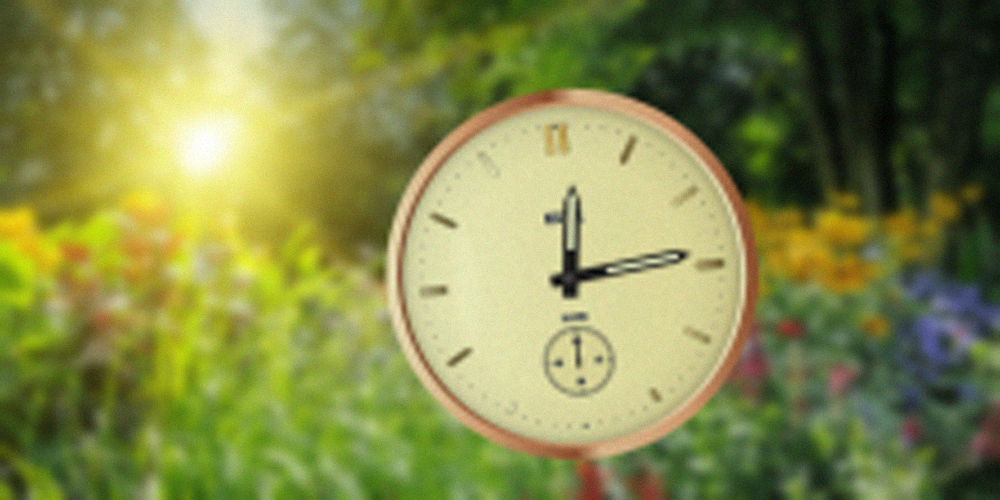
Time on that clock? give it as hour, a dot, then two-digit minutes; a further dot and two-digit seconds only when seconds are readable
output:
12.14
